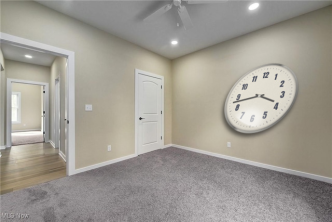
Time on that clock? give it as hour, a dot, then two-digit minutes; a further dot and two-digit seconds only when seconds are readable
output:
3.43
